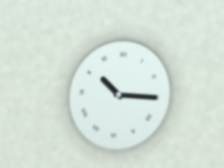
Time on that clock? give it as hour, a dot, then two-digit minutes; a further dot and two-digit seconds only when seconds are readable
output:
10.15
